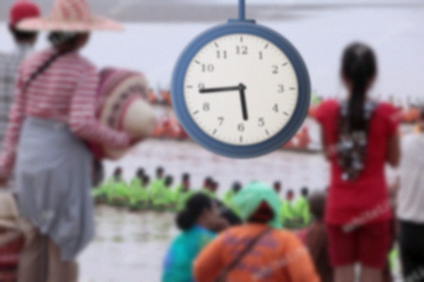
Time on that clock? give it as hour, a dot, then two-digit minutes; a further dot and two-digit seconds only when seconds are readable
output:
5.44
